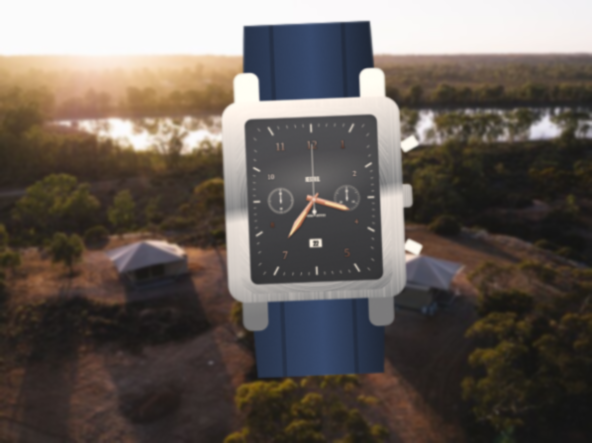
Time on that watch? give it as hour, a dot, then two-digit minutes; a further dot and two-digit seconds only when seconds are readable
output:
3.36
